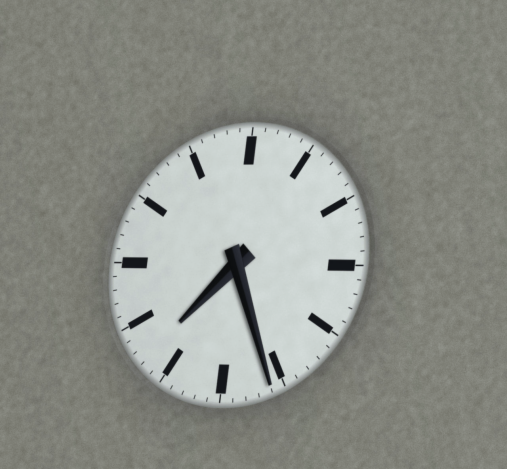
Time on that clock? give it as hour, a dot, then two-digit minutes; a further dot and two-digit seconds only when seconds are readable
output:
7.26
